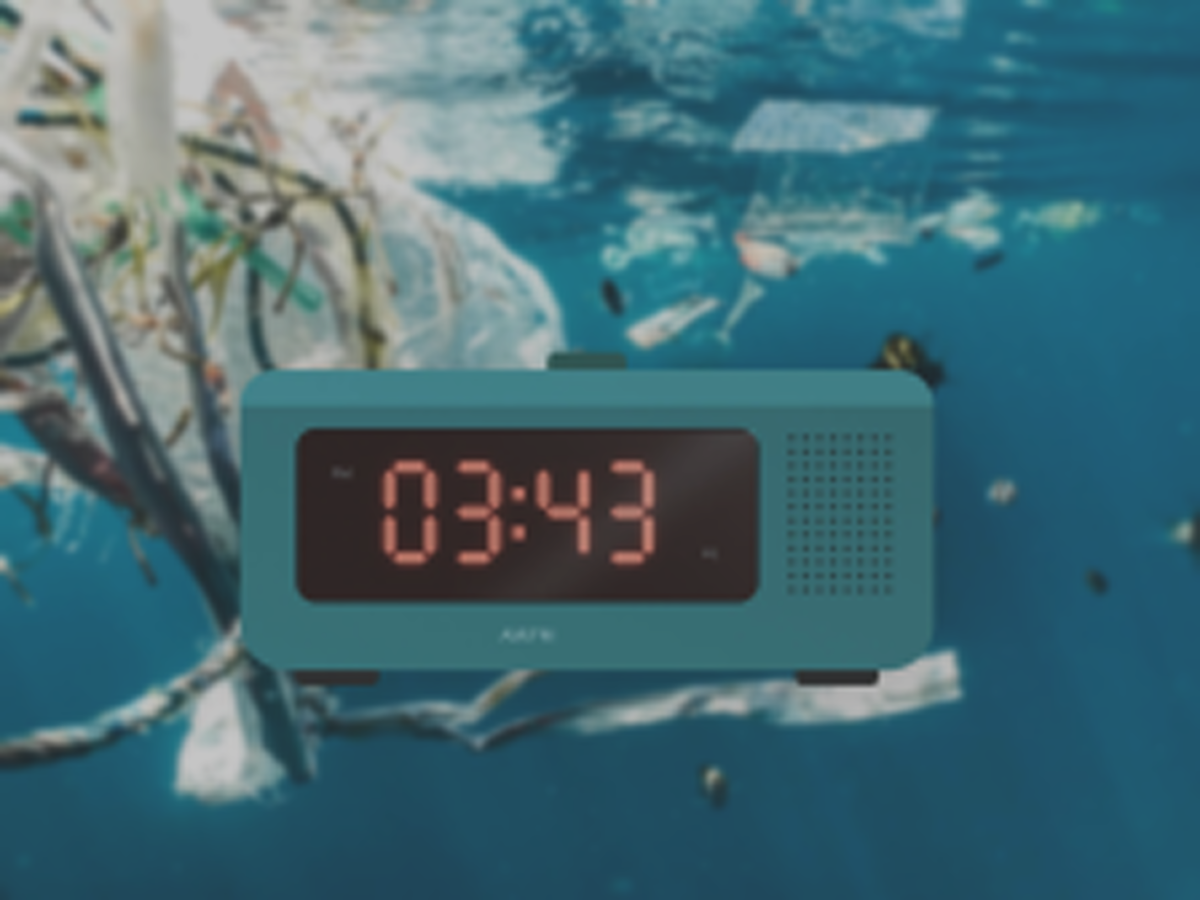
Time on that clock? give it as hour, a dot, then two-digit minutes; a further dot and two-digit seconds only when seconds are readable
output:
3.43
